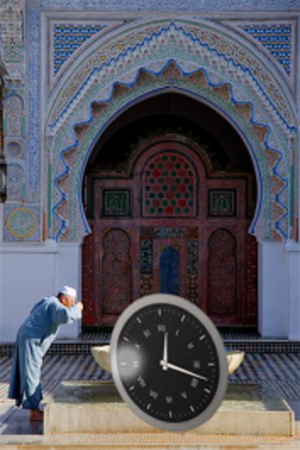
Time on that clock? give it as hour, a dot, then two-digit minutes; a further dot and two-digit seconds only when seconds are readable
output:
12.18
